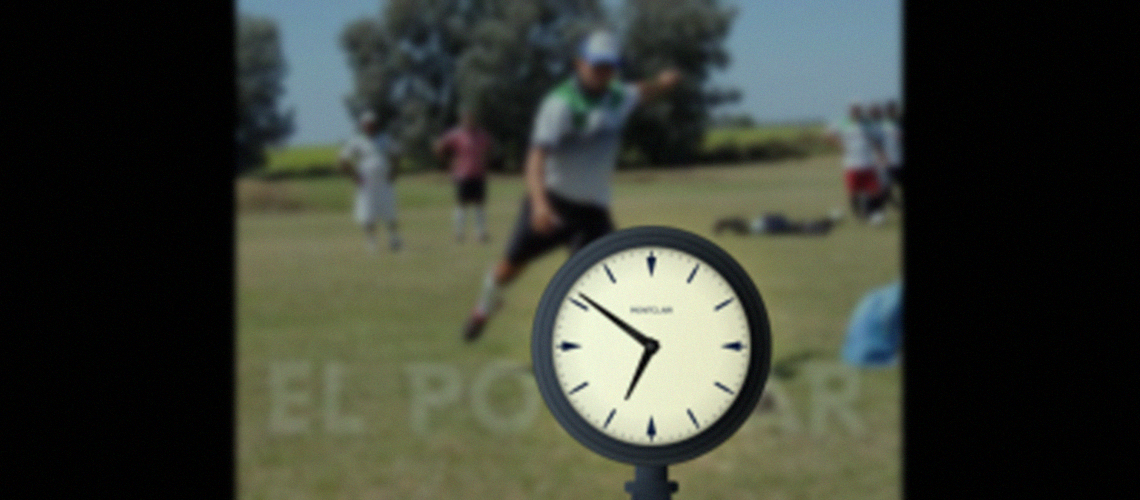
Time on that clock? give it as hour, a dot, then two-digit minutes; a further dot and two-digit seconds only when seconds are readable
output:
6.51
